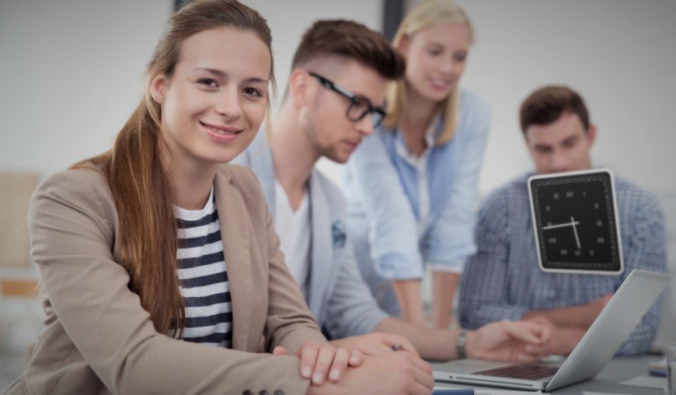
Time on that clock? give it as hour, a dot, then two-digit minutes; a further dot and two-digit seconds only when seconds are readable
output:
5.44
